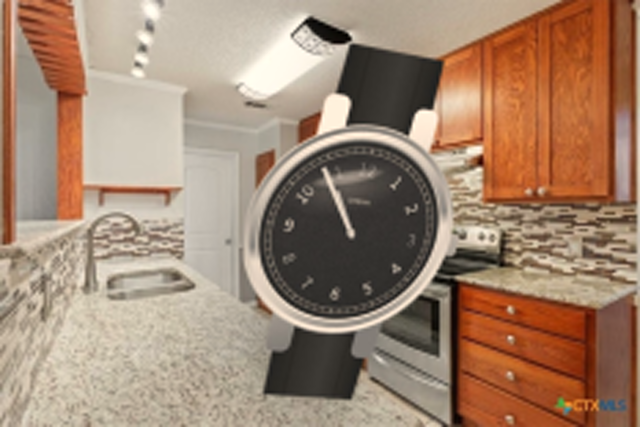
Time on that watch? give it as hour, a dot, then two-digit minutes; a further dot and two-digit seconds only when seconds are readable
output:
10.54
